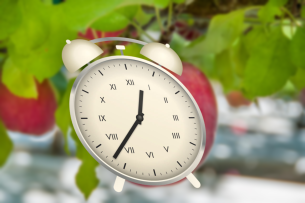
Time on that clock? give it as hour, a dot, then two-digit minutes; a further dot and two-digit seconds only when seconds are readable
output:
12.37
